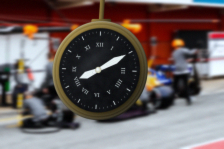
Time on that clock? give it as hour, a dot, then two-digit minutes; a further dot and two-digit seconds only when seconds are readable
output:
8.10
